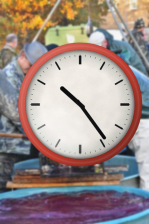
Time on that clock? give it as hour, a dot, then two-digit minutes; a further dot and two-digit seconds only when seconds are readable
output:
10.24
